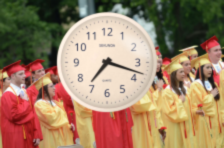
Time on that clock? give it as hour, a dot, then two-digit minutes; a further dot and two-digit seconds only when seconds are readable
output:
7.18
